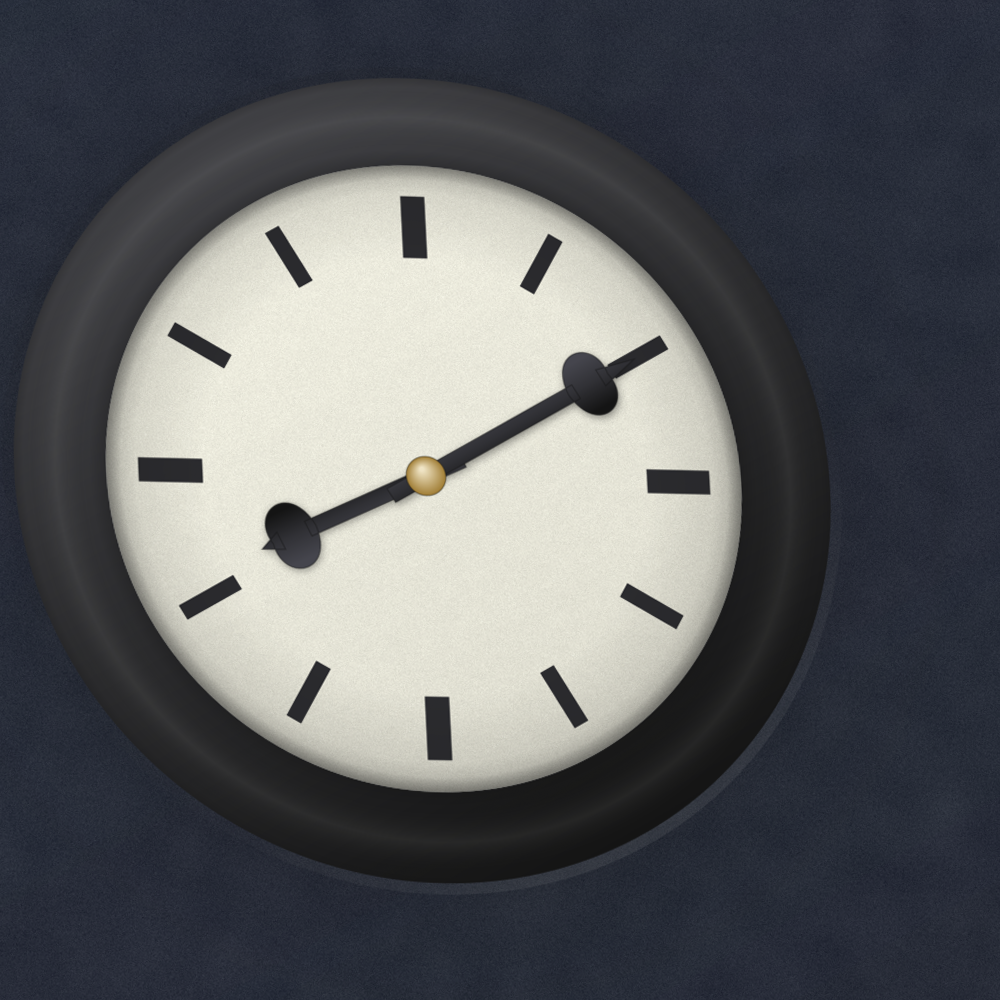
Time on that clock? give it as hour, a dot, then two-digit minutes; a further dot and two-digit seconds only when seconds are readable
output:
8.10
